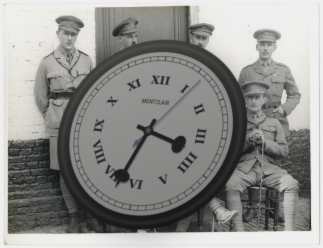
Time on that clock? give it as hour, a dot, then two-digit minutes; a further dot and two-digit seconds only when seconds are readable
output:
3.33.06
